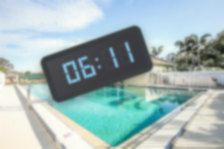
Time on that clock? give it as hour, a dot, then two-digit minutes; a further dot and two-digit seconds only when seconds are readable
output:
6.11
